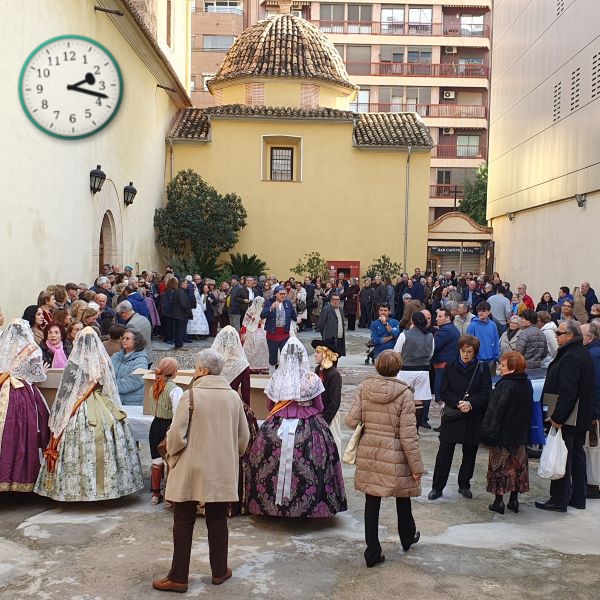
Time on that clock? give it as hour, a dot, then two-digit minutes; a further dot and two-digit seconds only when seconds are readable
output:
2.18
